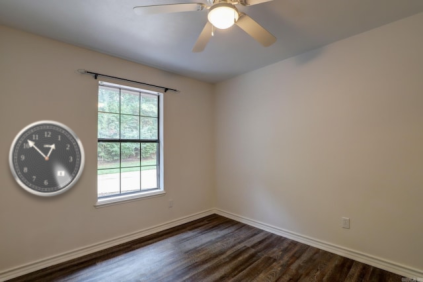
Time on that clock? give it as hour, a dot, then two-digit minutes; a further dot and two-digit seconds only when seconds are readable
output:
12.52
